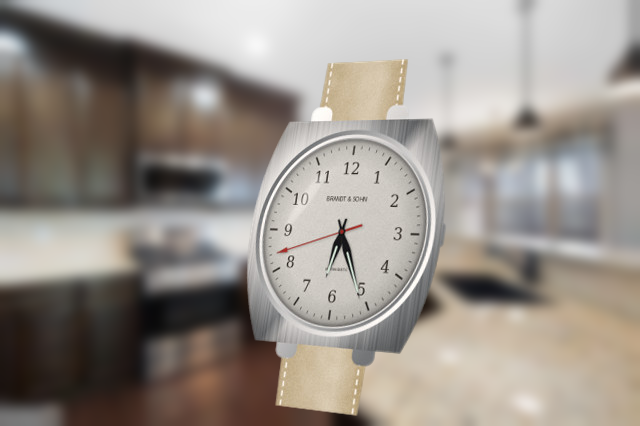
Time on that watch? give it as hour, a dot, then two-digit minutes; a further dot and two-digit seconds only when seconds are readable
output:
6.25.42
